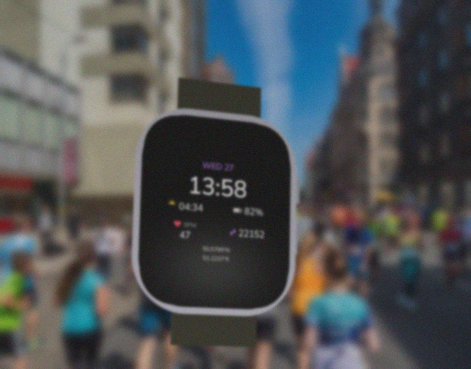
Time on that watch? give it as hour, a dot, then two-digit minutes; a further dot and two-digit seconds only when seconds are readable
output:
13.58
